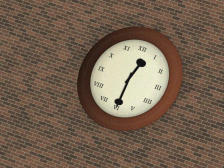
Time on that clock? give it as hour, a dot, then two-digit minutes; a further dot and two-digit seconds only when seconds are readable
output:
12.30
